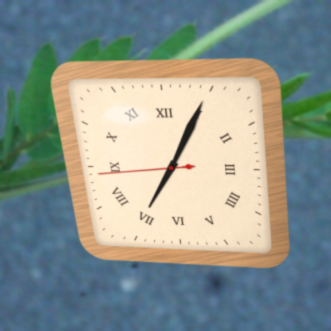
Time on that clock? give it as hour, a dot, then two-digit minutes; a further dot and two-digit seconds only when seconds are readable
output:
7.04.44
